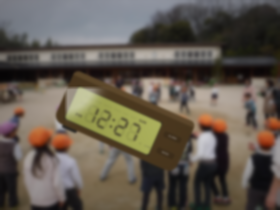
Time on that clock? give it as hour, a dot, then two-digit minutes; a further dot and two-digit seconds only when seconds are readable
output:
12.27
